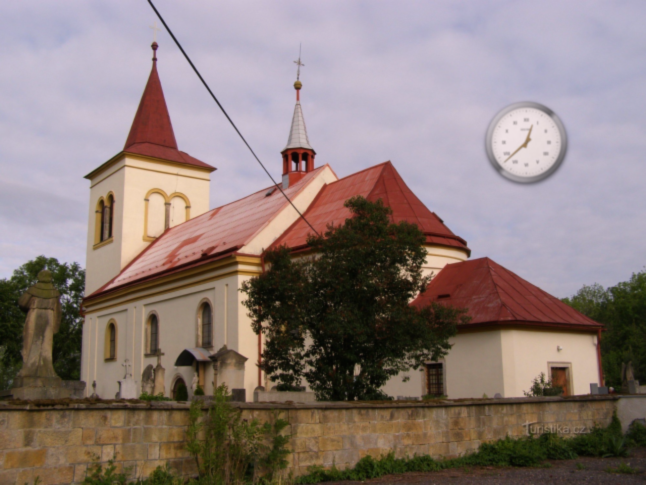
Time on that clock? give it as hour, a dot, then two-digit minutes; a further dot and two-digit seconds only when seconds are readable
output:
12.38
